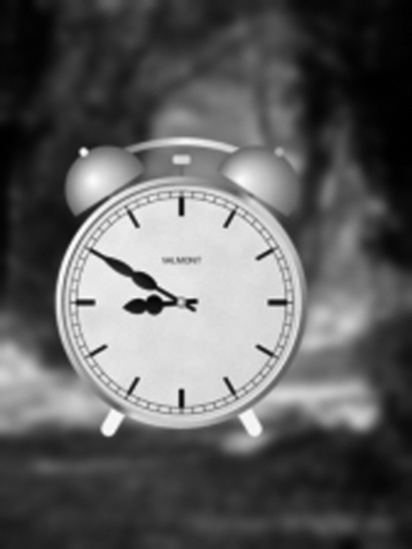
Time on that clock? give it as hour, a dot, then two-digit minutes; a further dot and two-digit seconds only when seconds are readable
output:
8.50
